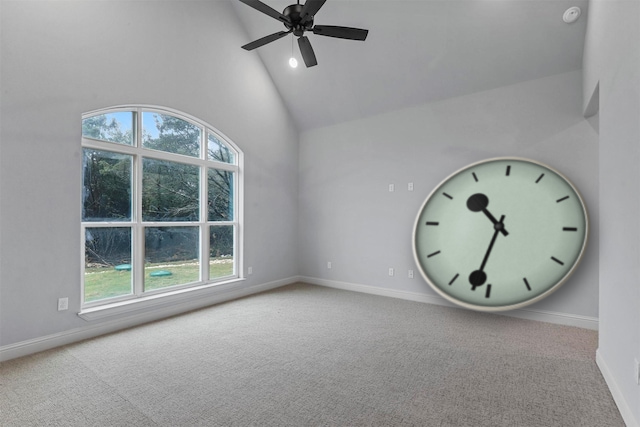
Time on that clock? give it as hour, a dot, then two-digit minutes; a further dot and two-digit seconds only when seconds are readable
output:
10.32
